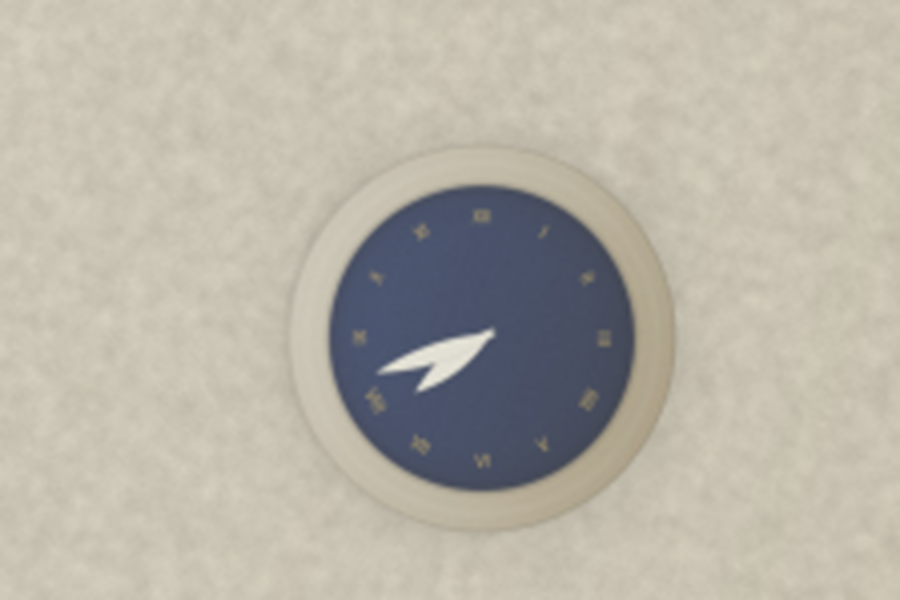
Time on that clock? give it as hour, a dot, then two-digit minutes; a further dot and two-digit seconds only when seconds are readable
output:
7.42
